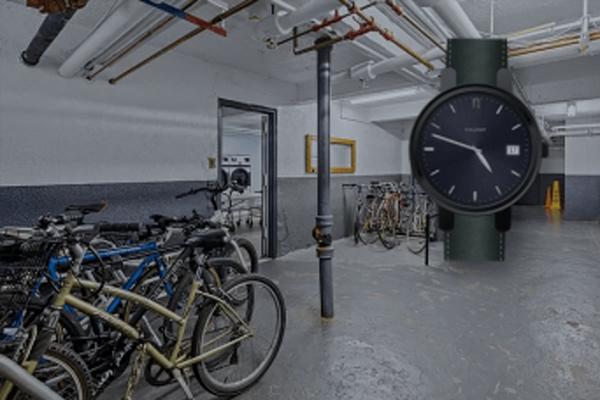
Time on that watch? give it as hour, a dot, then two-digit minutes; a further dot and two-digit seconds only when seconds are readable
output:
4.48
